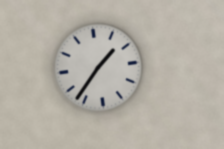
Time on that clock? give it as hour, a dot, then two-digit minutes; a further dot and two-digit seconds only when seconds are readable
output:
1.37
